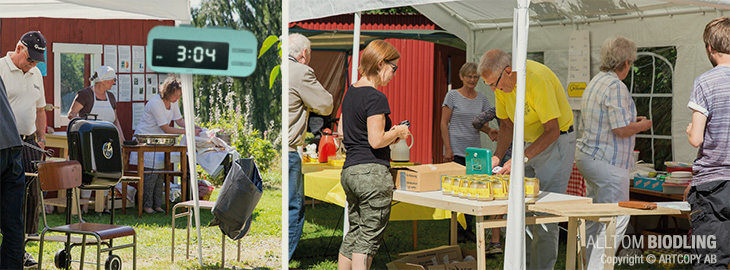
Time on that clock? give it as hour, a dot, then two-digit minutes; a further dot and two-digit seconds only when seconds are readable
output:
3.04
